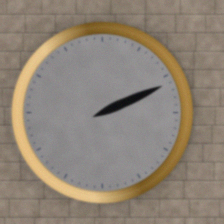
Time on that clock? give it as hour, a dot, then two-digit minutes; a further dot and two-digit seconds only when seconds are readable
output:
2.11
